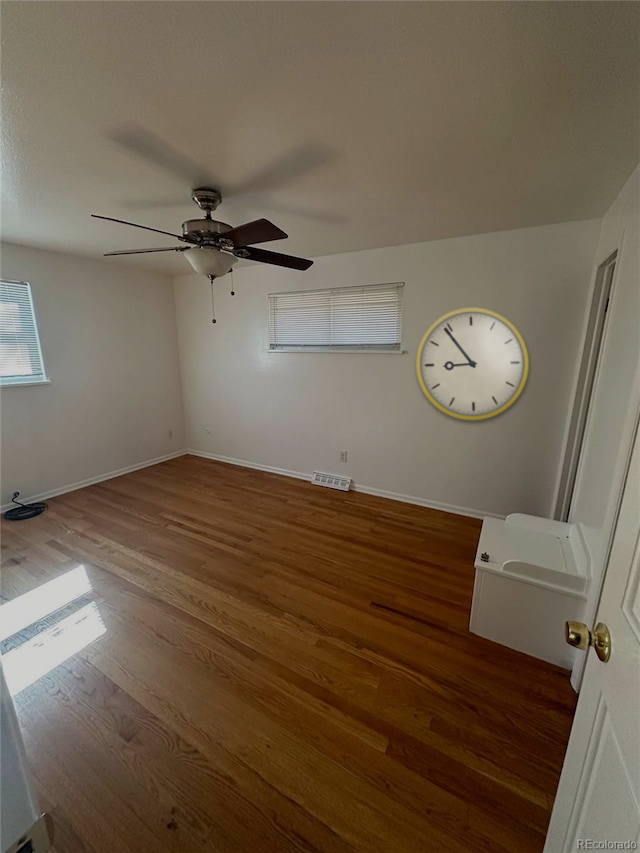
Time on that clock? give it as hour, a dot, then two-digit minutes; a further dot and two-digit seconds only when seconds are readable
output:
8.54
